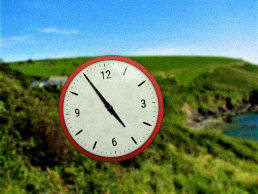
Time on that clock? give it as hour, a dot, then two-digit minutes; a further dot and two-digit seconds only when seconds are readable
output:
4.55
